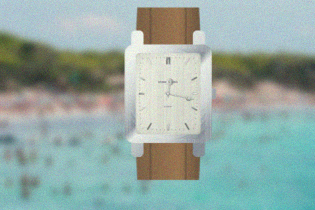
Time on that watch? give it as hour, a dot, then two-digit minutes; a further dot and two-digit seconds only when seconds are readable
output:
12.17
